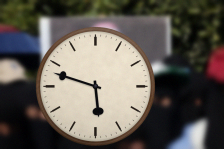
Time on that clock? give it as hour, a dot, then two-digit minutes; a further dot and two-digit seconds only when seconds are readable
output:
5.48
